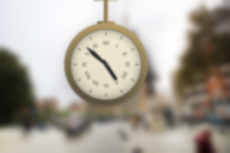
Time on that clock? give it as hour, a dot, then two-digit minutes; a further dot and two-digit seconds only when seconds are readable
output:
4.52
